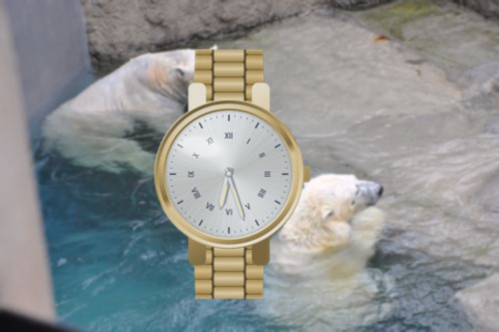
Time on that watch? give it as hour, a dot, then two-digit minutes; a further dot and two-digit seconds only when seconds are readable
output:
6.27
